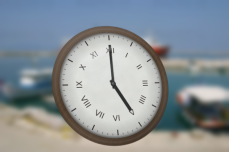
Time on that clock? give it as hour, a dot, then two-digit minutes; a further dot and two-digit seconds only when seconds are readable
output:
5.00
